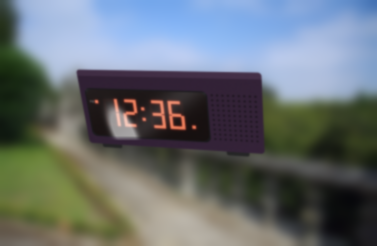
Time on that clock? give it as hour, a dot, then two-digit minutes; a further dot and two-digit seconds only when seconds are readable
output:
12.36
